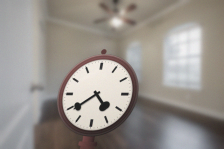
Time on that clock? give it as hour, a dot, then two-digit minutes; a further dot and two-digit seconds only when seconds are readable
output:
4.39
